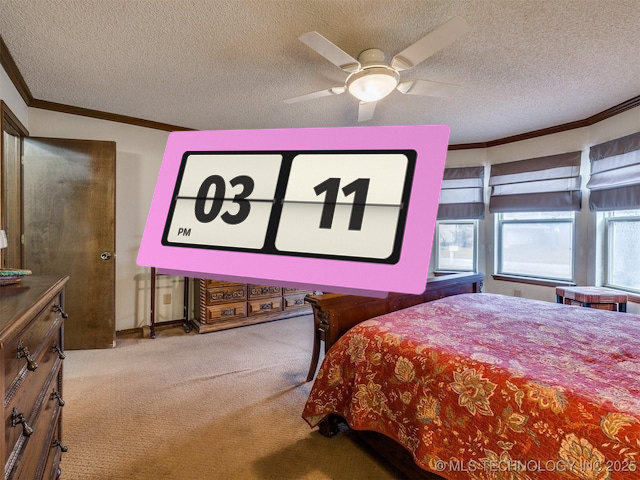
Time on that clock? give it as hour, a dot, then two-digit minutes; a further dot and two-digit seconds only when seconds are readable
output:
3.11
